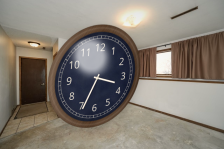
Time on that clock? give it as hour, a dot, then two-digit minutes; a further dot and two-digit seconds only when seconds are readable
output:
3.34
